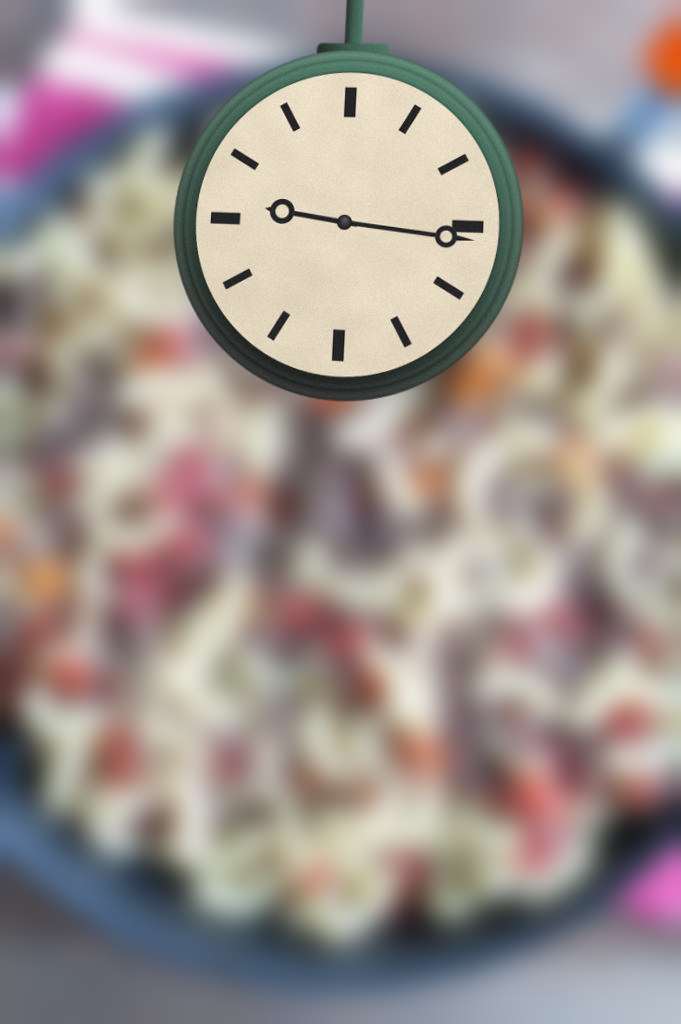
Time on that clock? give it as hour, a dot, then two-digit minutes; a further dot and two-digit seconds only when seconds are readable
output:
9.16
